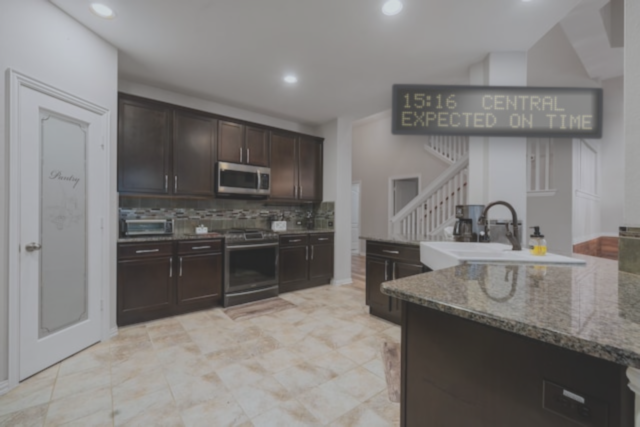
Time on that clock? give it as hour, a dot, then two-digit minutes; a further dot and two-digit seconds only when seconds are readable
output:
15.16
